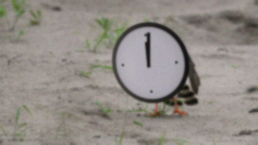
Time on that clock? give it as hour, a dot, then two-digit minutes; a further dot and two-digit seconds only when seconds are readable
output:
12.01
